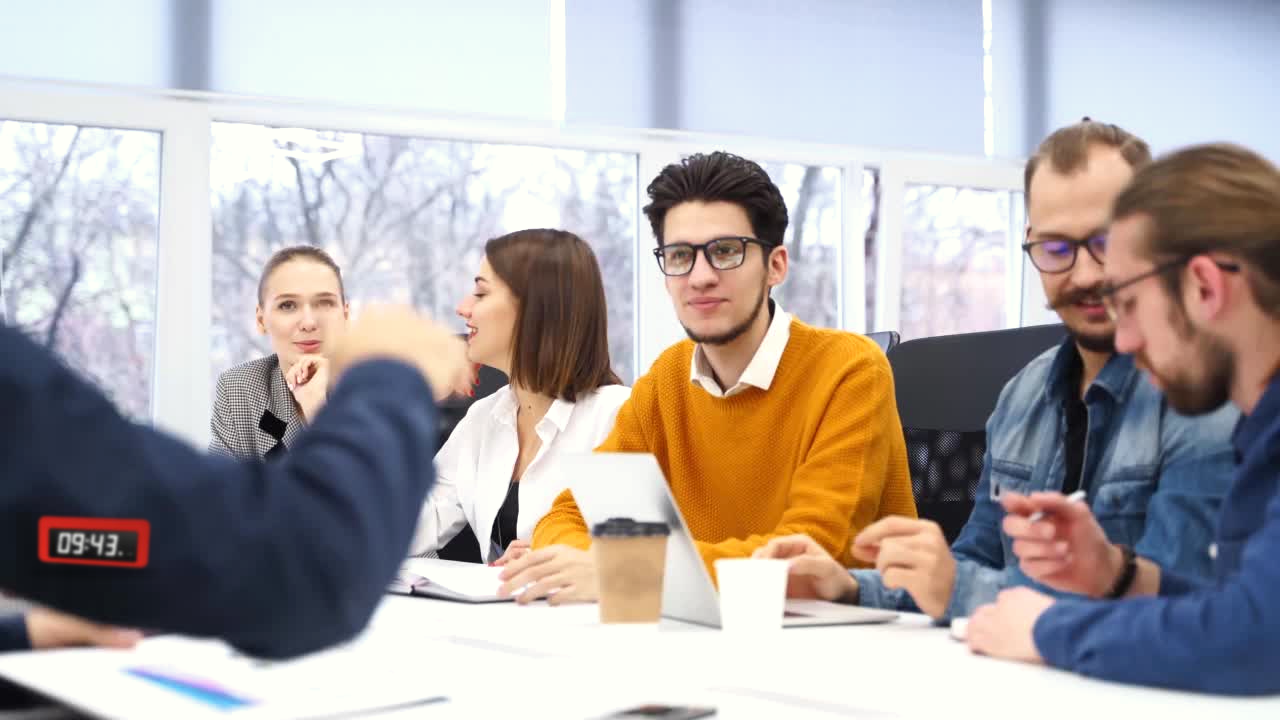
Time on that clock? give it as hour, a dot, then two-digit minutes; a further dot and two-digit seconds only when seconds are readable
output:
9.43
